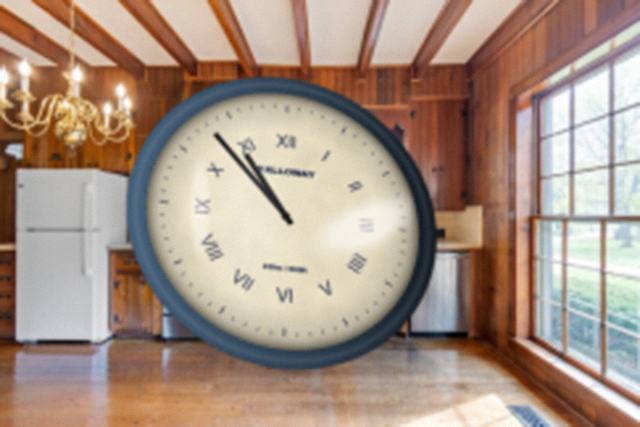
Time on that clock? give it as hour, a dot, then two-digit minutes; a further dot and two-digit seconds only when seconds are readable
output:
10.53
